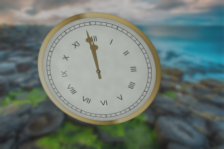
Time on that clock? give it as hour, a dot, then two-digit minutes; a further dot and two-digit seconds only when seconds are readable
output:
11.59
